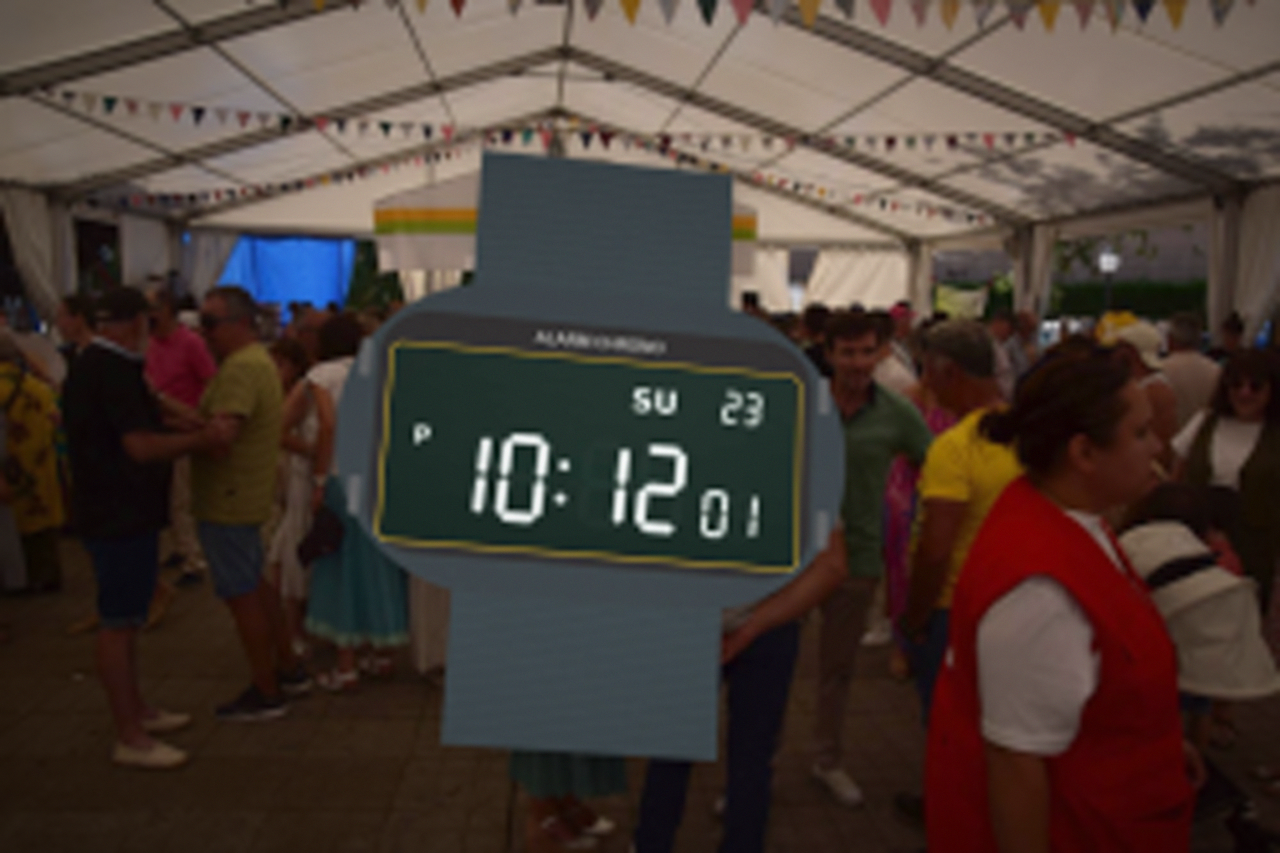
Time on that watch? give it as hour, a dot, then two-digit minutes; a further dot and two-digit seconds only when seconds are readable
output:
10.12.01
